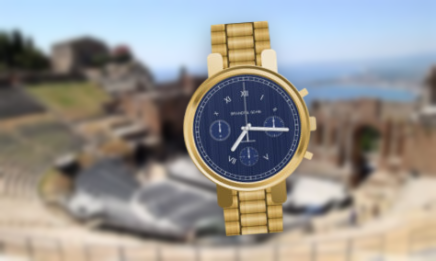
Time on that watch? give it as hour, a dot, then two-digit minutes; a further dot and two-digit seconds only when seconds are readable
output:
7.16
